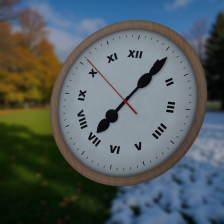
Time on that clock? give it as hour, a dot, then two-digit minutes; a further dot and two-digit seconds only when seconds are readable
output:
7.05.51
